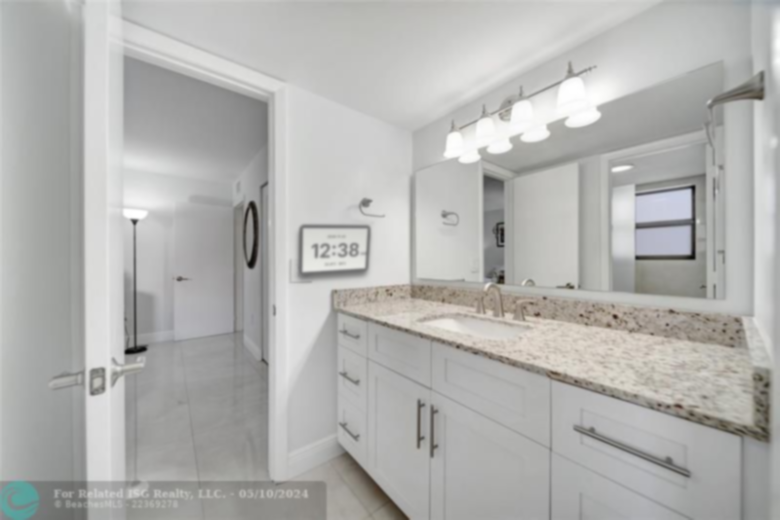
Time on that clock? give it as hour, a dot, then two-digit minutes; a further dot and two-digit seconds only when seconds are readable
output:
12.38
